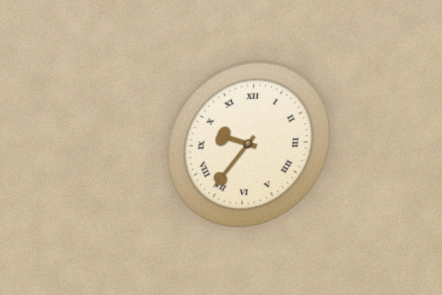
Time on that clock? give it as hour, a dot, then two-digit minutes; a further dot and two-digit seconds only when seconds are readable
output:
9.36
